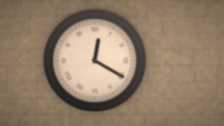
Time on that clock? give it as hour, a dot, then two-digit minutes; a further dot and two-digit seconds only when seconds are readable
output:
12.20
